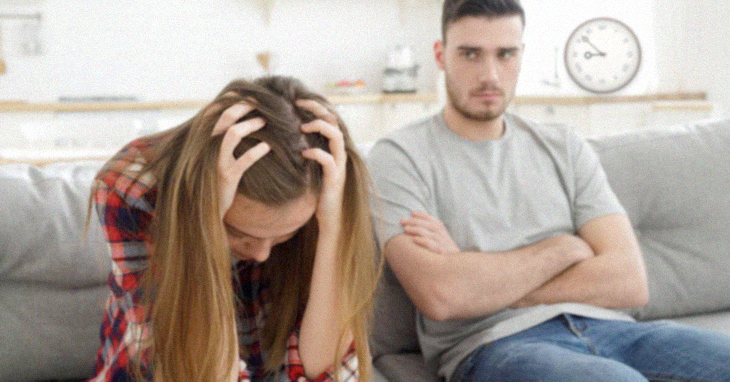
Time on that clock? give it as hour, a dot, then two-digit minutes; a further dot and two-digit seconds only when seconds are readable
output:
8.52
